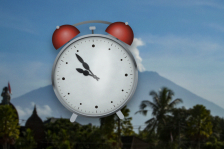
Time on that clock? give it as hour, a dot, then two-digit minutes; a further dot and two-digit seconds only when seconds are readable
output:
9.54
